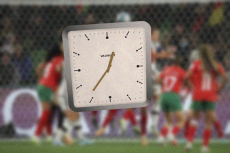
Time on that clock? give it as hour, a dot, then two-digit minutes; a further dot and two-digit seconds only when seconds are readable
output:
12.36
